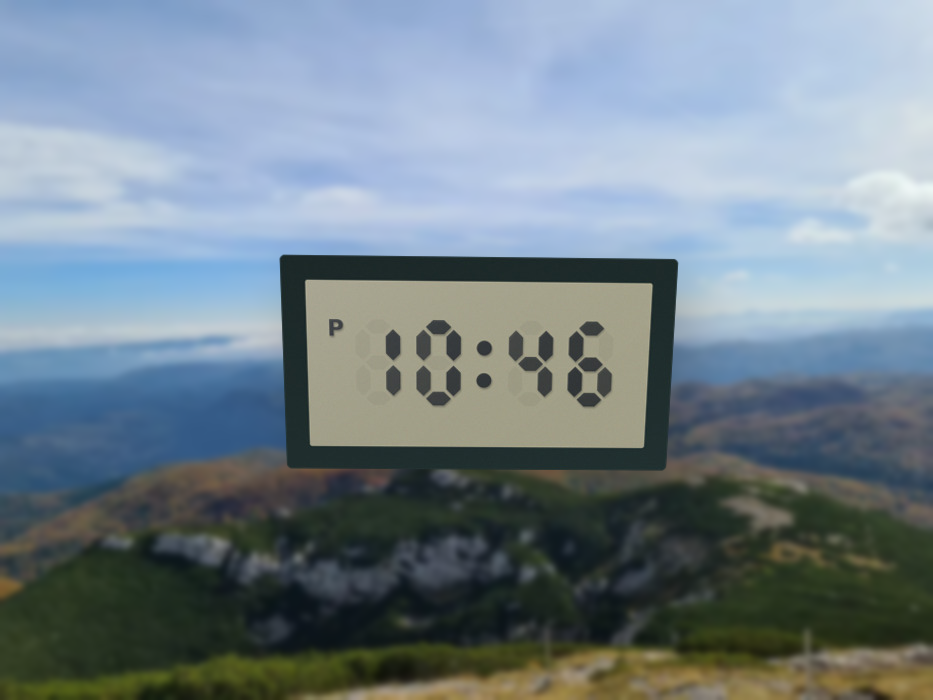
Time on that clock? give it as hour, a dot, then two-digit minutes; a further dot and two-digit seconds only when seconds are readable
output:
10.46
